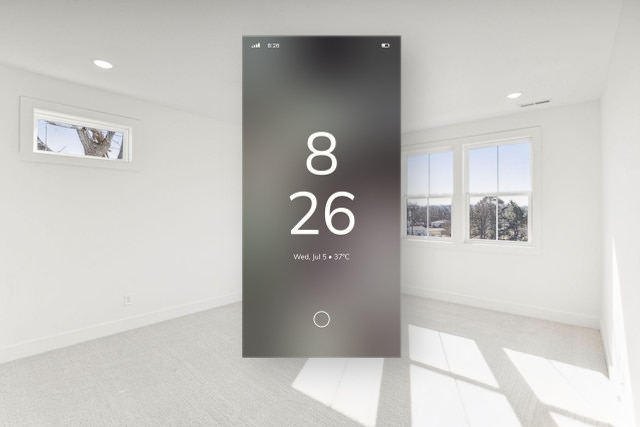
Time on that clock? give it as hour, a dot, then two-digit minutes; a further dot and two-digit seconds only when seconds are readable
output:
8.26
